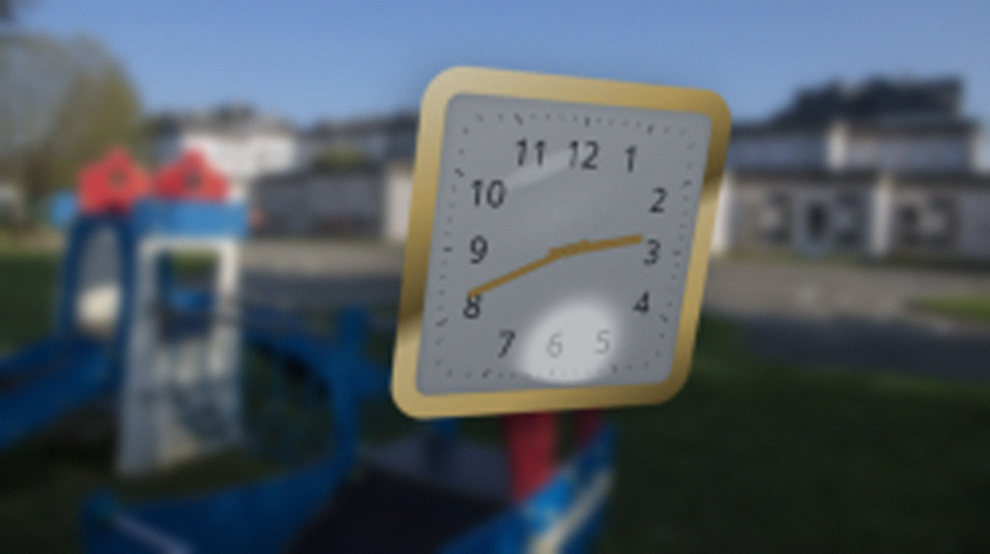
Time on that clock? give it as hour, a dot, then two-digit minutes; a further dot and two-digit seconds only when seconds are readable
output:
2.41
